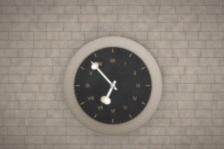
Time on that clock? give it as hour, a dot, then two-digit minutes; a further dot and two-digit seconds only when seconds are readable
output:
6.53
